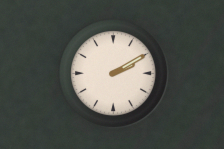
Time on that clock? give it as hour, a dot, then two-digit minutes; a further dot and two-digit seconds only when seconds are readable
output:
2.10
